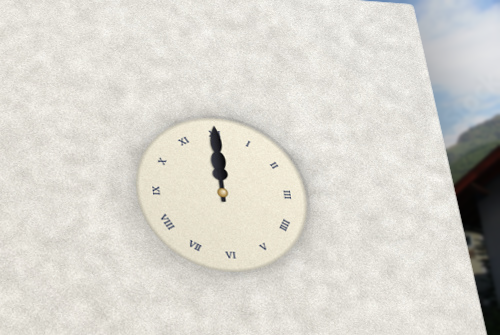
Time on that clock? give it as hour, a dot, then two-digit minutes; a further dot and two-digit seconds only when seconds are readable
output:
12.00
